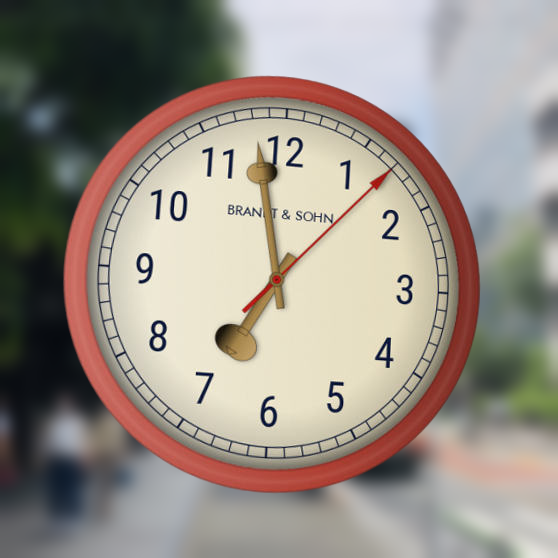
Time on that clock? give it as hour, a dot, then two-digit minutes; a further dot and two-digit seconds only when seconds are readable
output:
6.58.07
